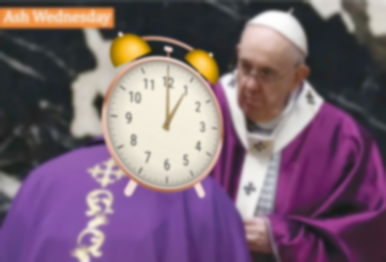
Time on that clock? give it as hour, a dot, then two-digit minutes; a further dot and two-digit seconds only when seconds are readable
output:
1.00
